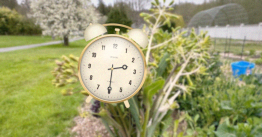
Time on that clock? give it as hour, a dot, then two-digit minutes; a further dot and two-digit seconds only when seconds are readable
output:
2.30
